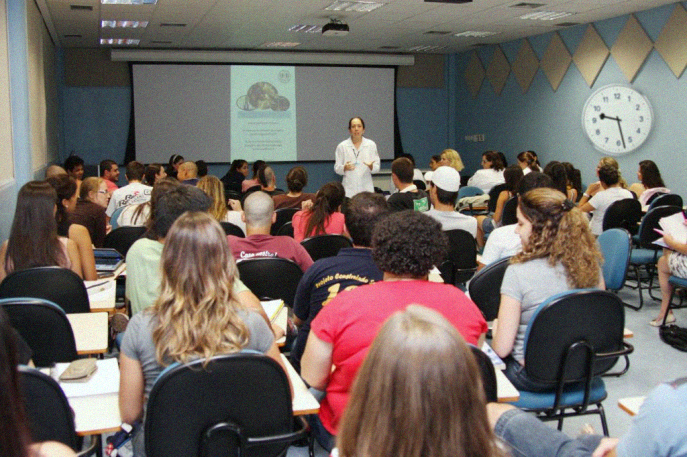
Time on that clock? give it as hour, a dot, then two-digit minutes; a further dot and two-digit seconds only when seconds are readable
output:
9.28
